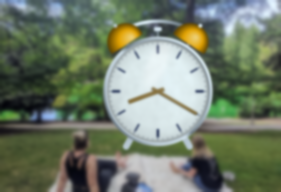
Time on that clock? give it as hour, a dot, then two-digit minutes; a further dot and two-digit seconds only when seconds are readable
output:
8.20
